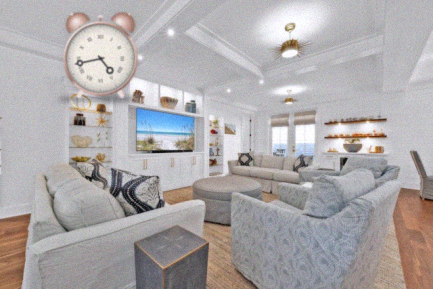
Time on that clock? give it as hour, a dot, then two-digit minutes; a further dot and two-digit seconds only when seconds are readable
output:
4.43
